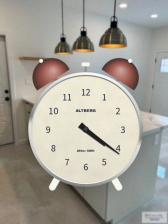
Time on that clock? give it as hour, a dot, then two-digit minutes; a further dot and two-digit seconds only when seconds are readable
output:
4.21
